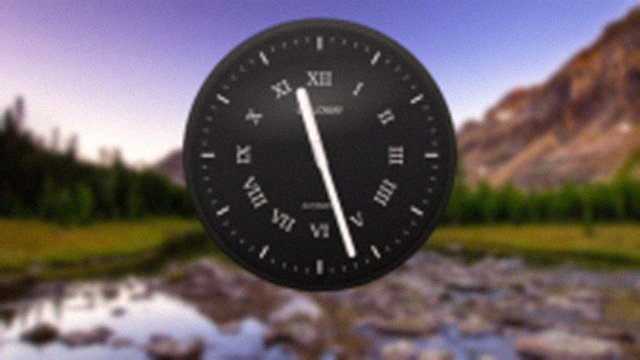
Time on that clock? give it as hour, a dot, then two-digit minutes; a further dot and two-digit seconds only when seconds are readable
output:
11.27
